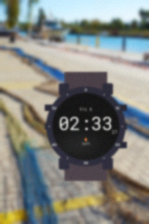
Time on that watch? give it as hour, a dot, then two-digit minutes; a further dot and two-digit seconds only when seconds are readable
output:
2.33
